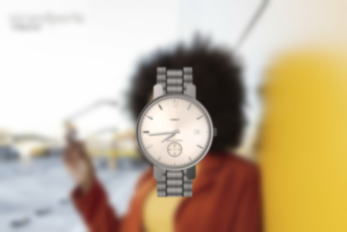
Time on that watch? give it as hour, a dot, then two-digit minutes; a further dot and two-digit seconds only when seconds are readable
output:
7.44
